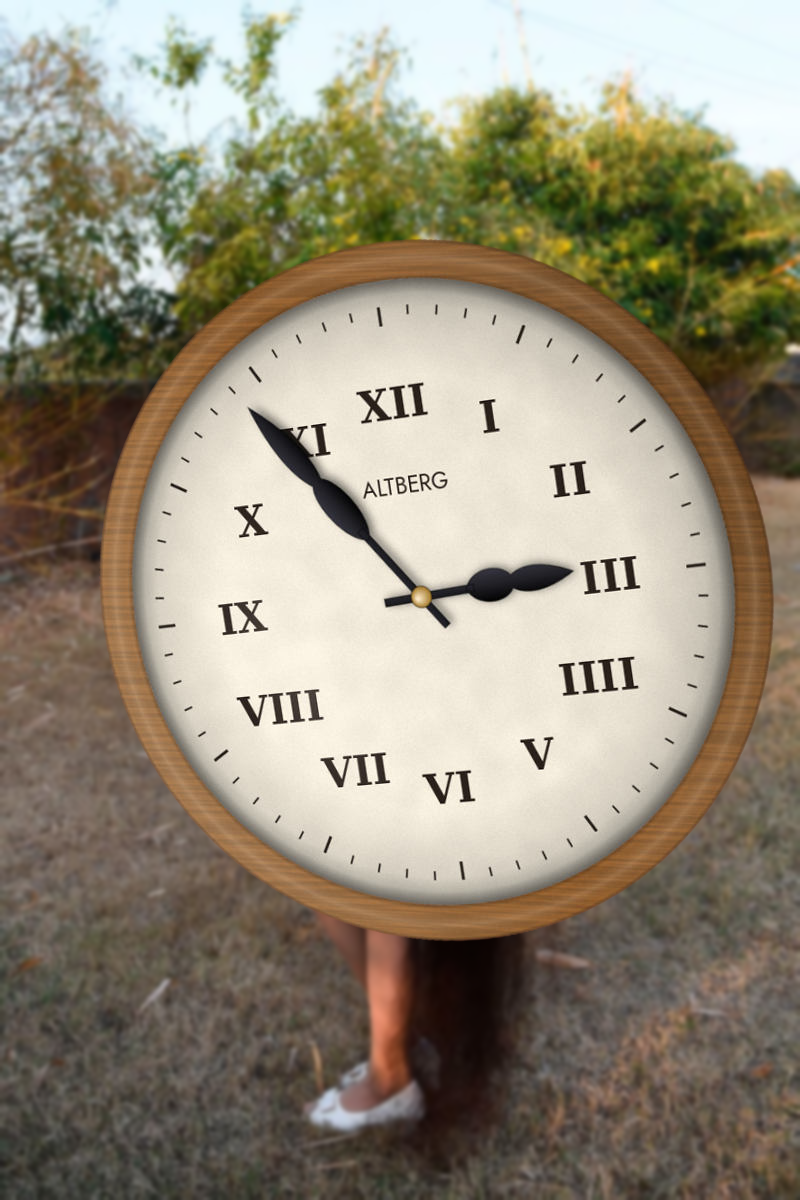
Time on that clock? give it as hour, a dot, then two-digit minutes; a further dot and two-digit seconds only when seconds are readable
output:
2.54
